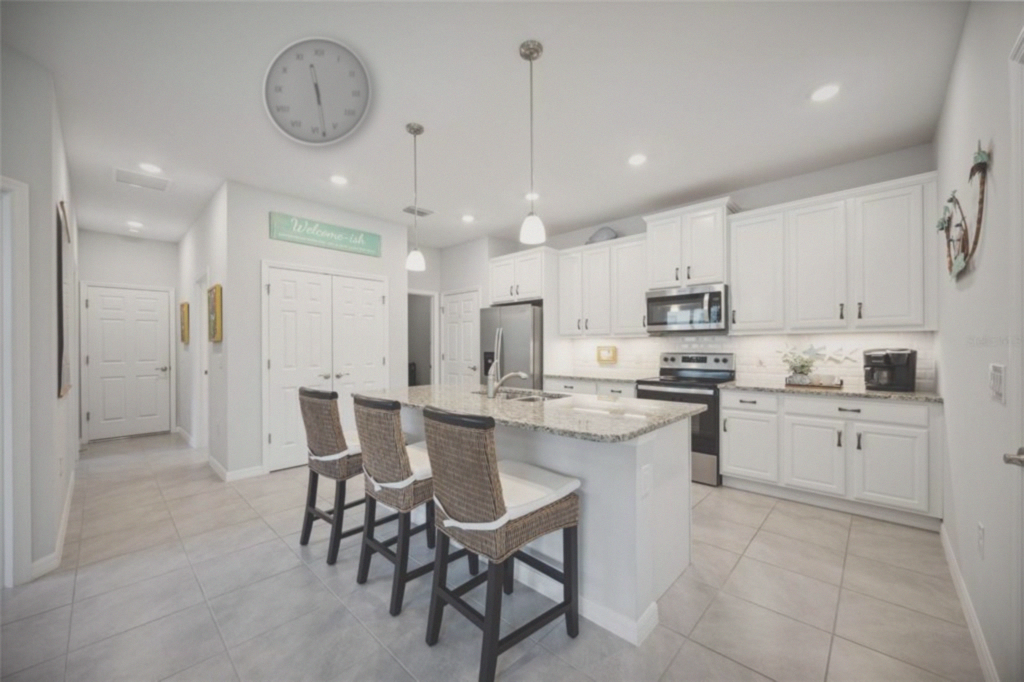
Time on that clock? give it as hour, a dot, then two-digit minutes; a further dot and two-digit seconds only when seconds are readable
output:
11.28
